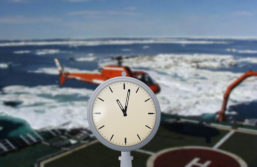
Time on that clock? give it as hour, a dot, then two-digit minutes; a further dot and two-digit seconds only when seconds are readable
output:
11.02
